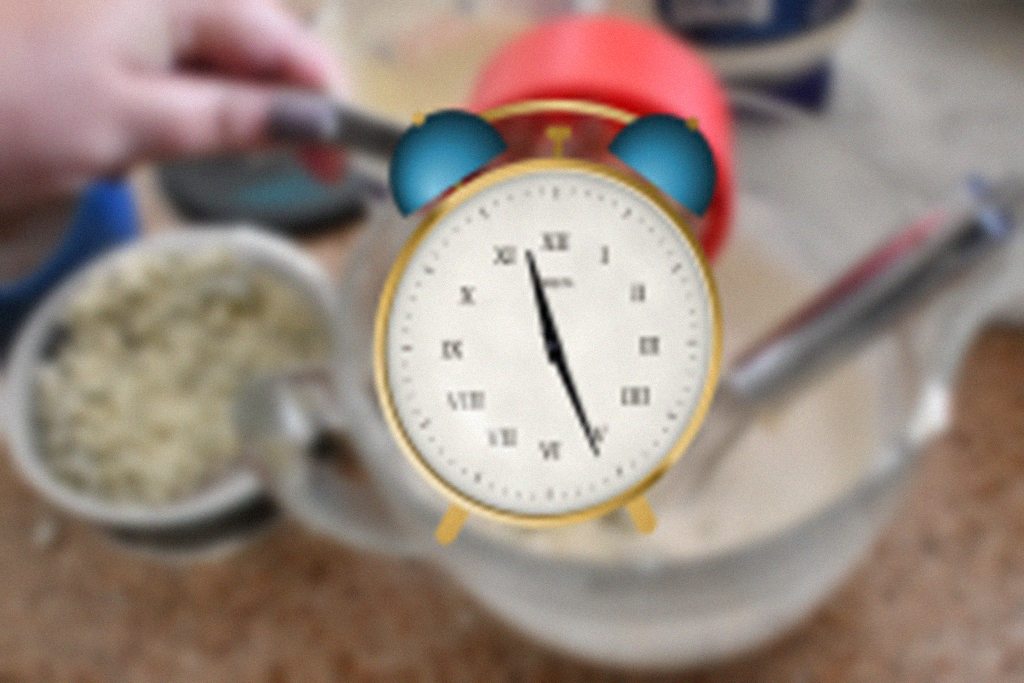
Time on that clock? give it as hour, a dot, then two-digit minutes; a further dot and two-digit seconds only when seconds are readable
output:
11.26
